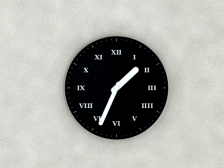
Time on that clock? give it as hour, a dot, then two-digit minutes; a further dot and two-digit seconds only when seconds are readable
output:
1.34
